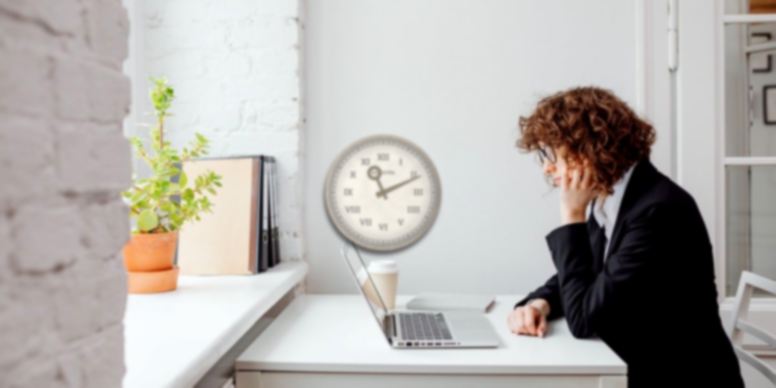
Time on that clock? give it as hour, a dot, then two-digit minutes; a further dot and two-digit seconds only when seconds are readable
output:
11.11
